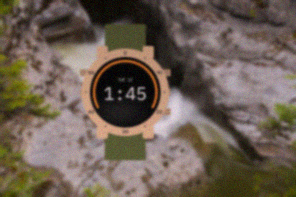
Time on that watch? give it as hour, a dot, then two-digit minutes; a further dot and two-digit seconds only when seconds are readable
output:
1.45
